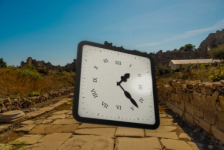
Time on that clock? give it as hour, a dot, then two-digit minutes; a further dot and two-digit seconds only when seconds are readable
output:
1.23
